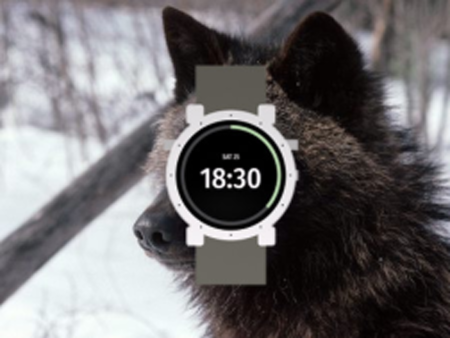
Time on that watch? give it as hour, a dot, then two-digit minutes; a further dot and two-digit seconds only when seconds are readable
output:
18.30
